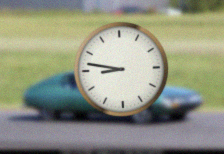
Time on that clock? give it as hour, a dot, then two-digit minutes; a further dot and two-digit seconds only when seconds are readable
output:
8.47
